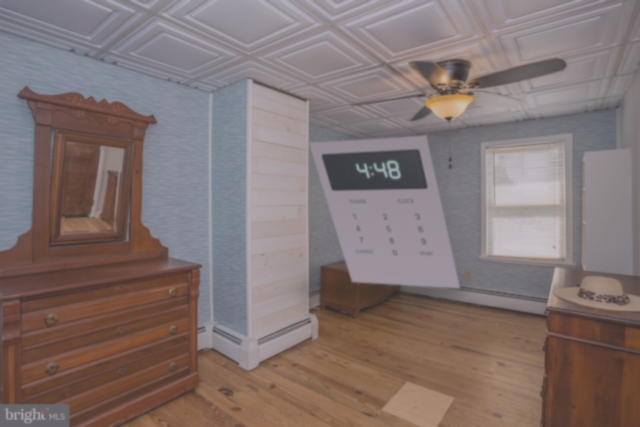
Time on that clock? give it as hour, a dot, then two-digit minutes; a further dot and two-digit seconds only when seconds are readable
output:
4.48
